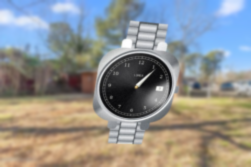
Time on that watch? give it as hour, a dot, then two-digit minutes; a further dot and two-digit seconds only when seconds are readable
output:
1.06
